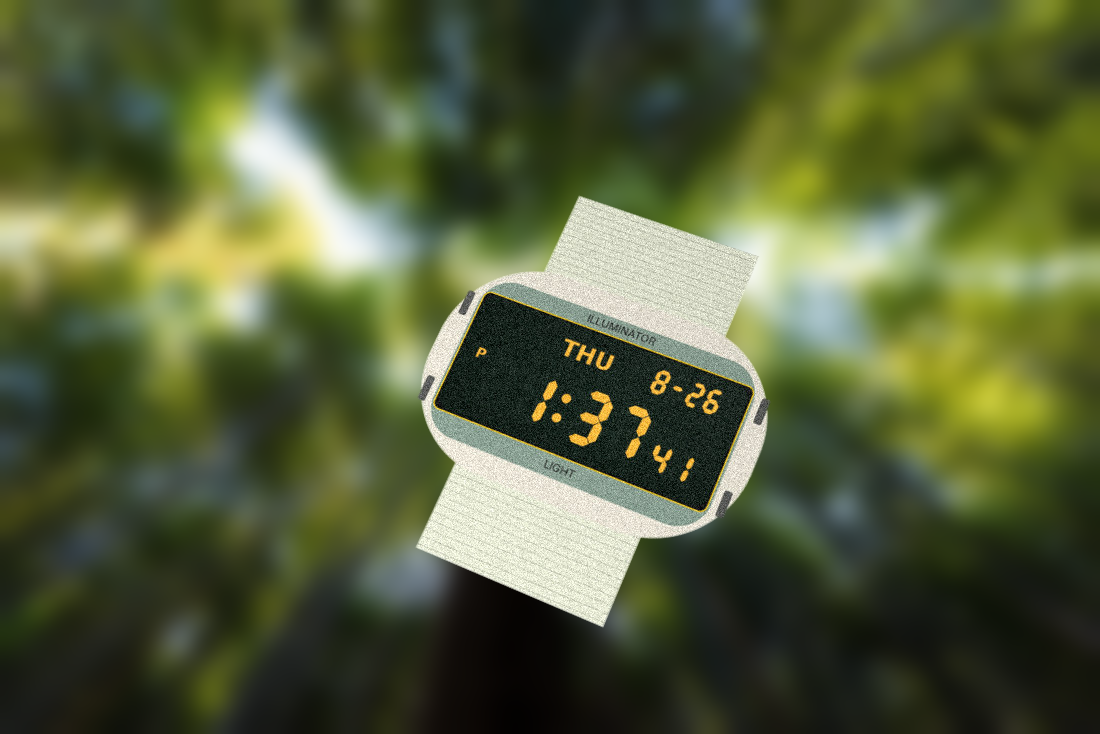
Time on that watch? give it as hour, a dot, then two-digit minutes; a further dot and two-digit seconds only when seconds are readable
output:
1.37.41
